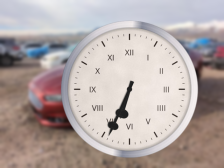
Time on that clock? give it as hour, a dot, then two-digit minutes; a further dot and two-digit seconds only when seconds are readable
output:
6.34
